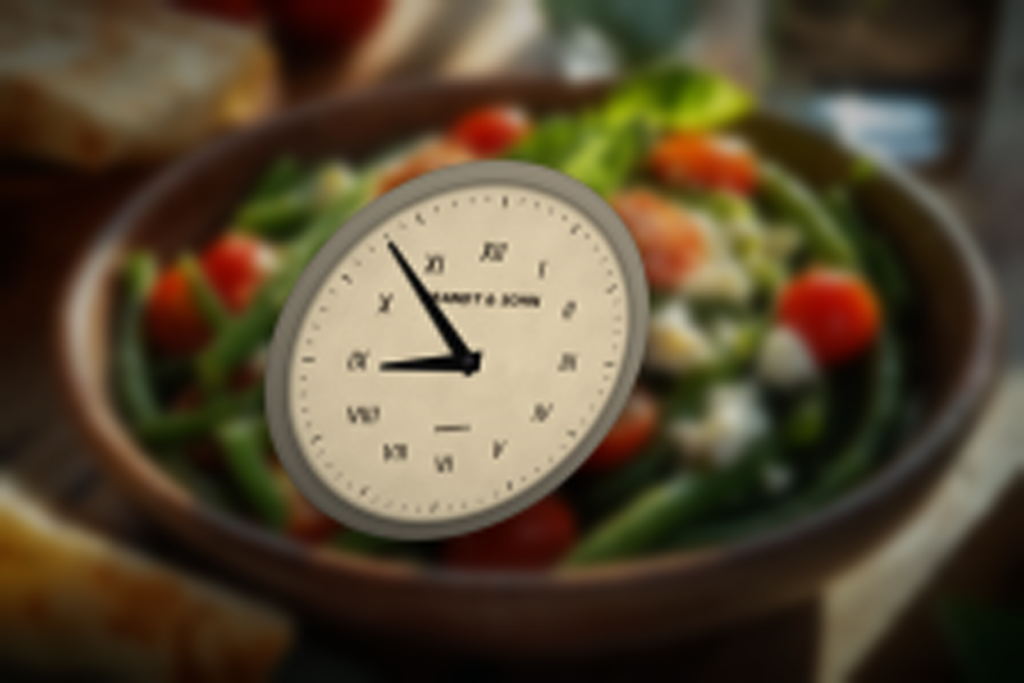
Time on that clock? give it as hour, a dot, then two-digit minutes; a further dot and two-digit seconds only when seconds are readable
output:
8.53
